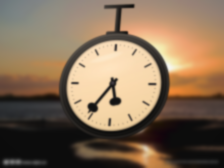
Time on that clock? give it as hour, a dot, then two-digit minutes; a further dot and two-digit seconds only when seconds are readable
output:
5.36
